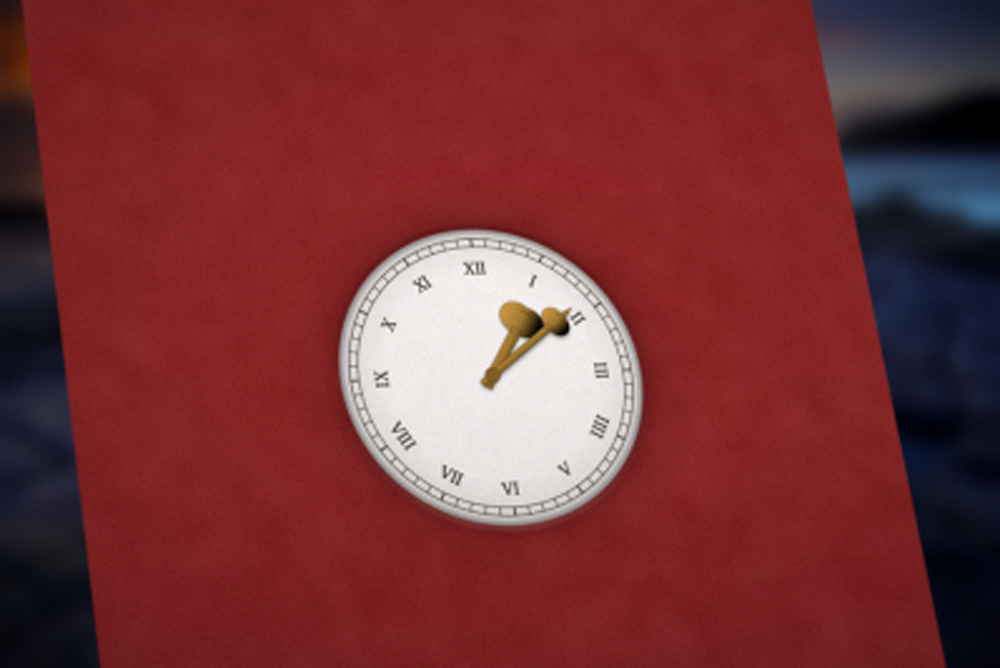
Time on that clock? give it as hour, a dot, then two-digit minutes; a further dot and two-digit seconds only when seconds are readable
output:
1.09
